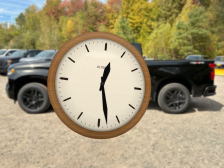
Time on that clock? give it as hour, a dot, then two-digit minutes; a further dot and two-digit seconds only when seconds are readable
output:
12.28
